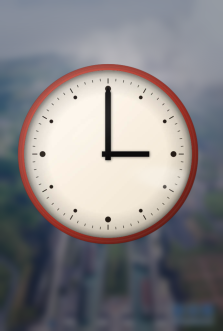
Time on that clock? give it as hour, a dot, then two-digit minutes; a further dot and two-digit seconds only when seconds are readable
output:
3.00
